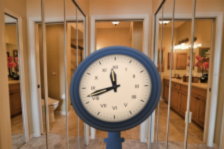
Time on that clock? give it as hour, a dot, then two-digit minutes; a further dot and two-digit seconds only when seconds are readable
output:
11.42
